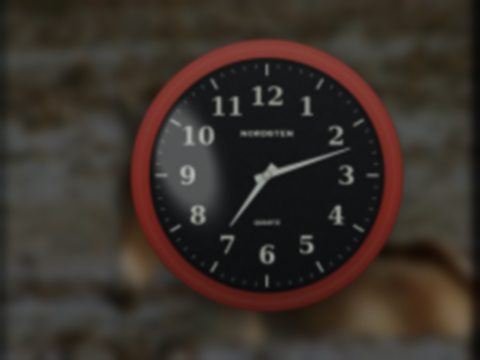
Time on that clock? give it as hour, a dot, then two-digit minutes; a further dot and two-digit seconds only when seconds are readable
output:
7.12
